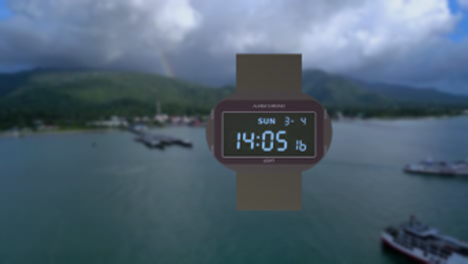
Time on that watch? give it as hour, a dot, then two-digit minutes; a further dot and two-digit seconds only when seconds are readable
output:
14.05.16
